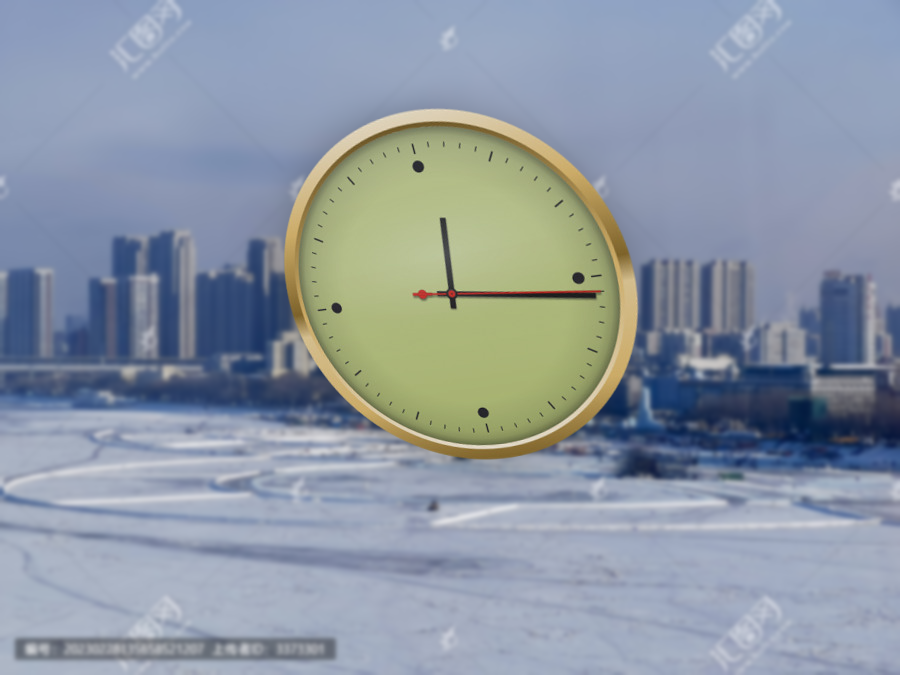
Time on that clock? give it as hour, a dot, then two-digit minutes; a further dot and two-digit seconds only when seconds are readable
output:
12.16.16
